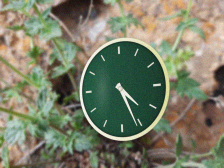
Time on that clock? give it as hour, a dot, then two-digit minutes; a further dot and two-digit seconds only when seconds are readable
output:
4.26
